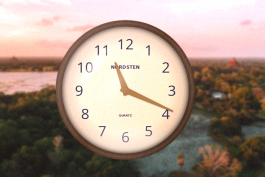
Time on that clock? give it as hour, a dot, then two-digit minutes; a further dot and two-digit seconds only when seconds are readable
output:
11.19
